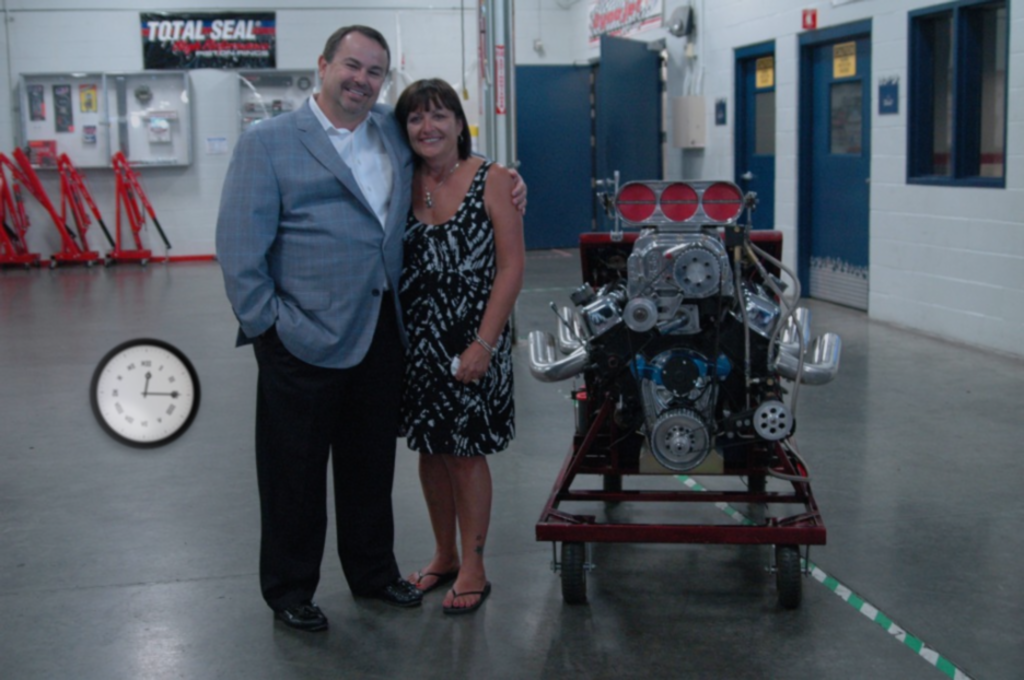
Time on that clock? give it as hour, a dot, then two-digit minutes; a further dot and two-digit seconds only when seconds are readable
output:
12.15
